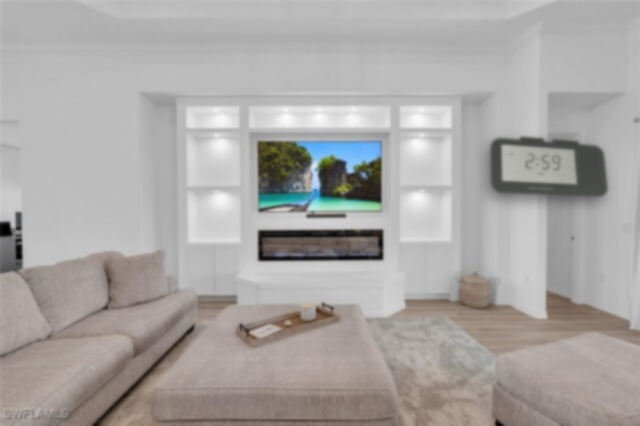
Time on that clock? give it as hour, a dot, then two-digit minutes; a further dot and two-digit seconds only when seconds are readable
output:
2.59
